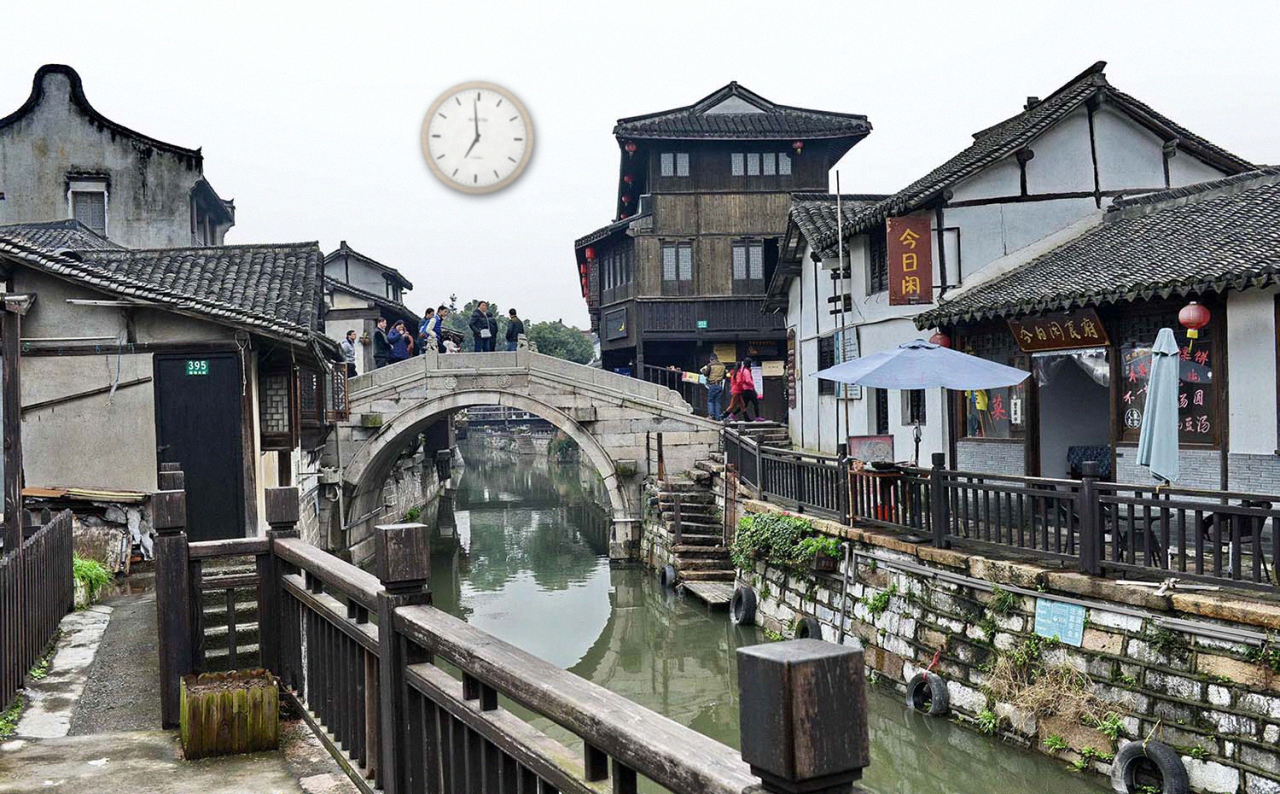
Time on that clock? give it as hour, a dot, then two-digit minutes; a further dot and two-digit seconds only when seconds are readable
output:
6.59
